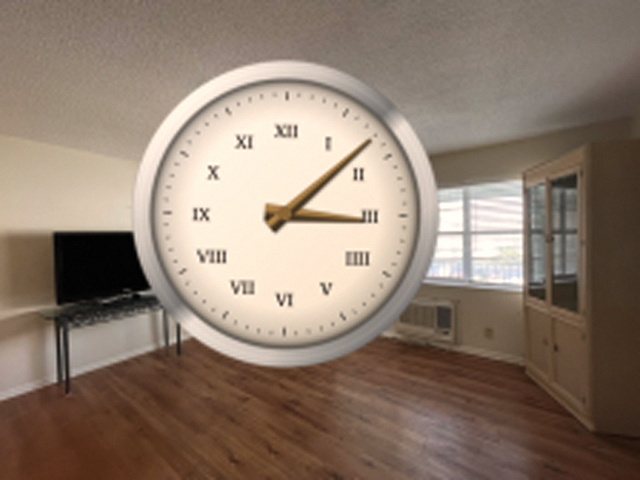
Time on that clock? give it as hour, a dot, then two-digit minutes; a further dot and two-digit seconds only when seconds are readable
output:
3.08
